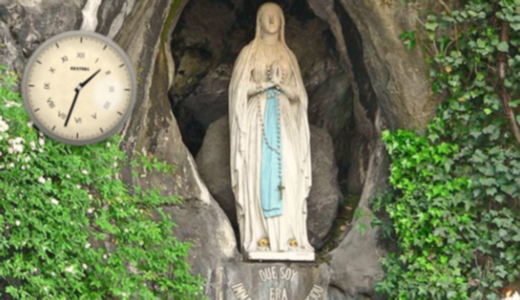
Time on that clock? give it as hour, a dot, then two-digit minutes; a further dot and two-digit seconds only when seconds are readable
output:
1.33
